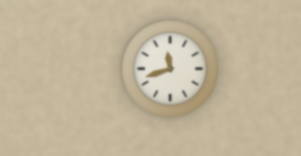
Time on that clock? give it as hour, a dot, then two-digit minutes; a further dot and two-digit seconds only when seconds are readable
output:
11.42
